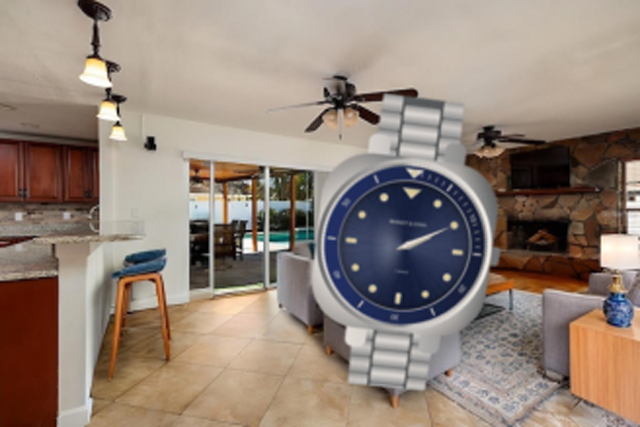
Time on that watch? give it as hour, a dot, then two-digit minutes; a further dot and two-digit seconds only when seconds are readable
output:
2.10
